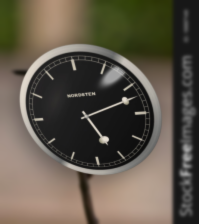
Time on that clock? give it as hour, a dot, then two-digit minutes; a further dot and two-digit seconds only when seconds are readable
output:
5.12
